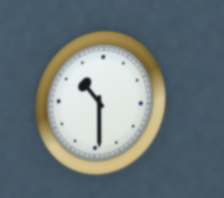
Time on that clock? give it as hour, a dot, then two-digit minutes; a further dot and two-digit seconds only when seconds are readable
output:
10.29
